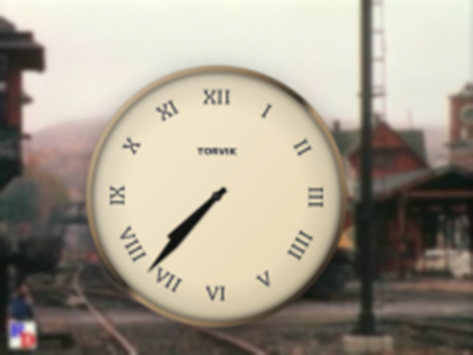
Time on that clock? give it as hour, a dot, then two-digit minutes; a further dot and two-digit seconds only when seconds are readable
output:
7.37
